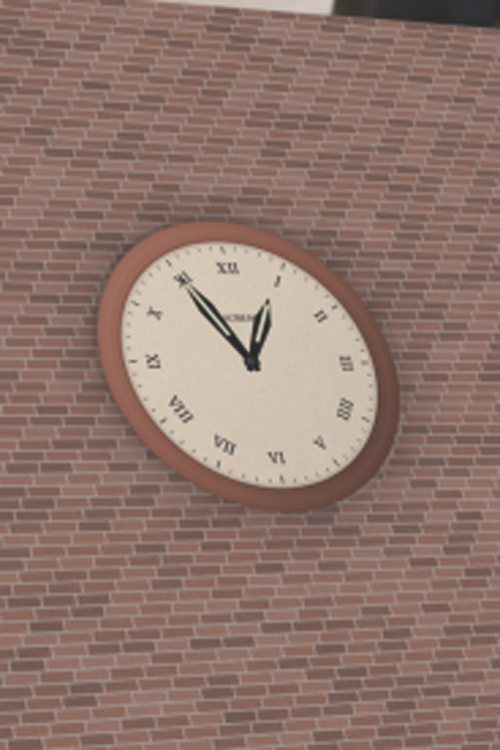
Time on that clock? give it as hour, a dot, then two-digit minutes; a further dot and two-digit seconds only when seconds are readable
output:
12.55
